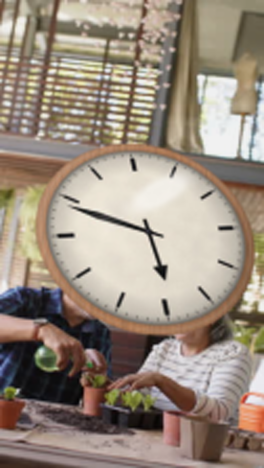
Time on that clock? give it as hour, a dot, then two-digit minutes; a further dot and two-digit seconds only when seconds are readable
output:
5.49
